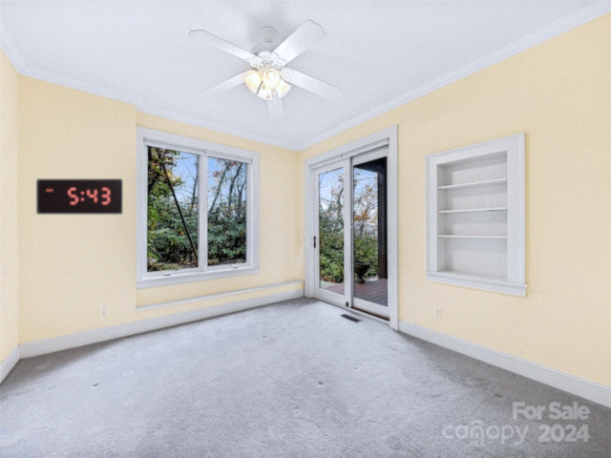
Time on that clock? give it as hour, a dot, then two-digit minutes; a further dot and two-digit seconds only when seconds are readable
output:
5.43
